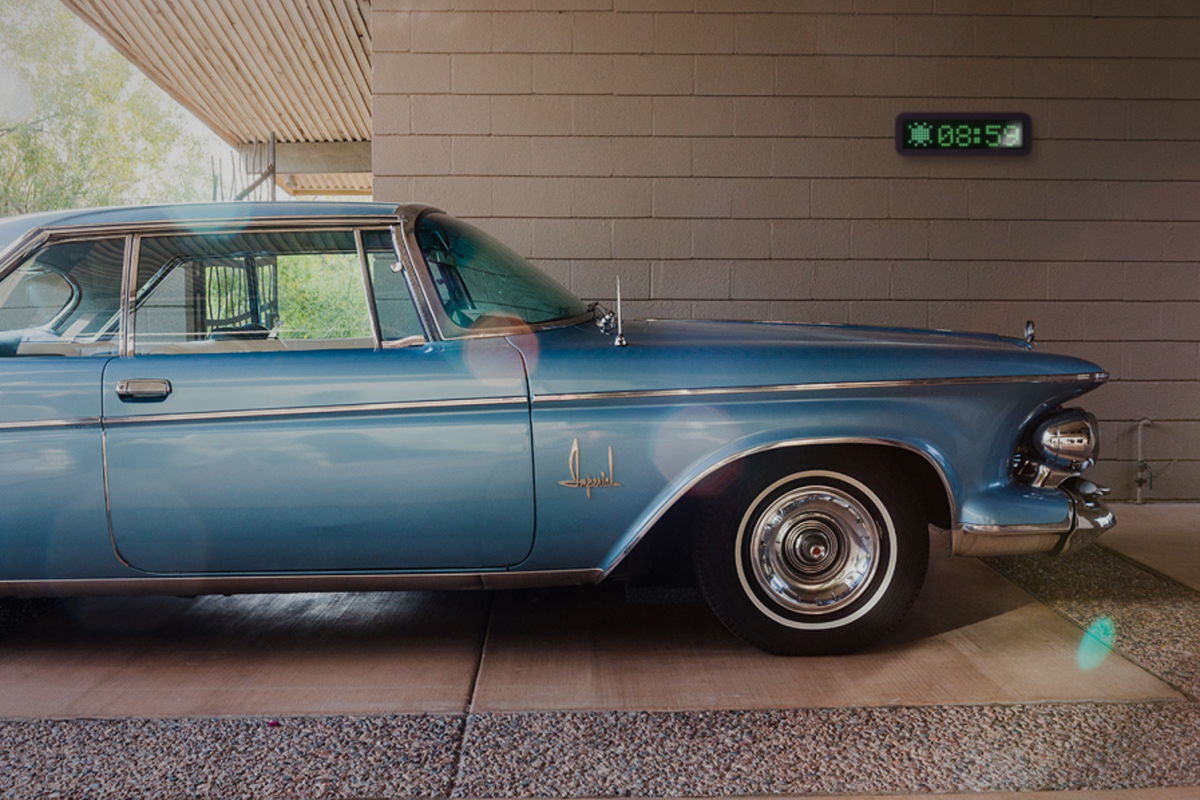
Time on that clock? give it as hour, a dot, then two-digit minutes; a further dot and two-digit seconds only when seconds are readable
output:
8.59
